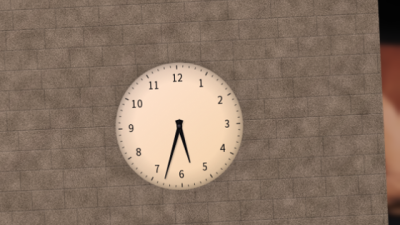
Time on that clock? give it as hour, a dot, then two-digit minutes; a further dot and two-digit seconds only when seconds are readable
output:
5.33
